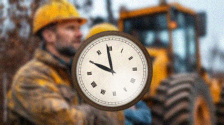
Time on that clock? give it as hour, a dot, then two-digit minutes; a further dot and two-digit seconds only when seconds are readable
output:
9.59
